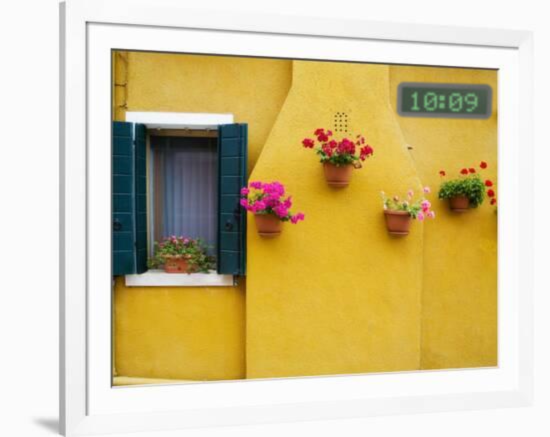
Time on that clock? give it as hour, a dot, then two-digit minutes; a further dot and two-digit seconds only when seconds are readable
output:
10.09
